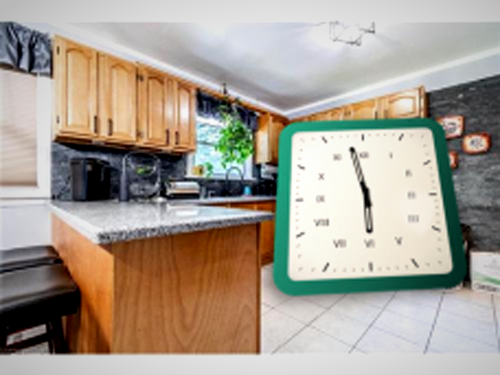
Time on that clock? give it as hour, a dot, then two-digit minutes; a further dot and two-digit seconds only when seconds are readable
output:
5.58
